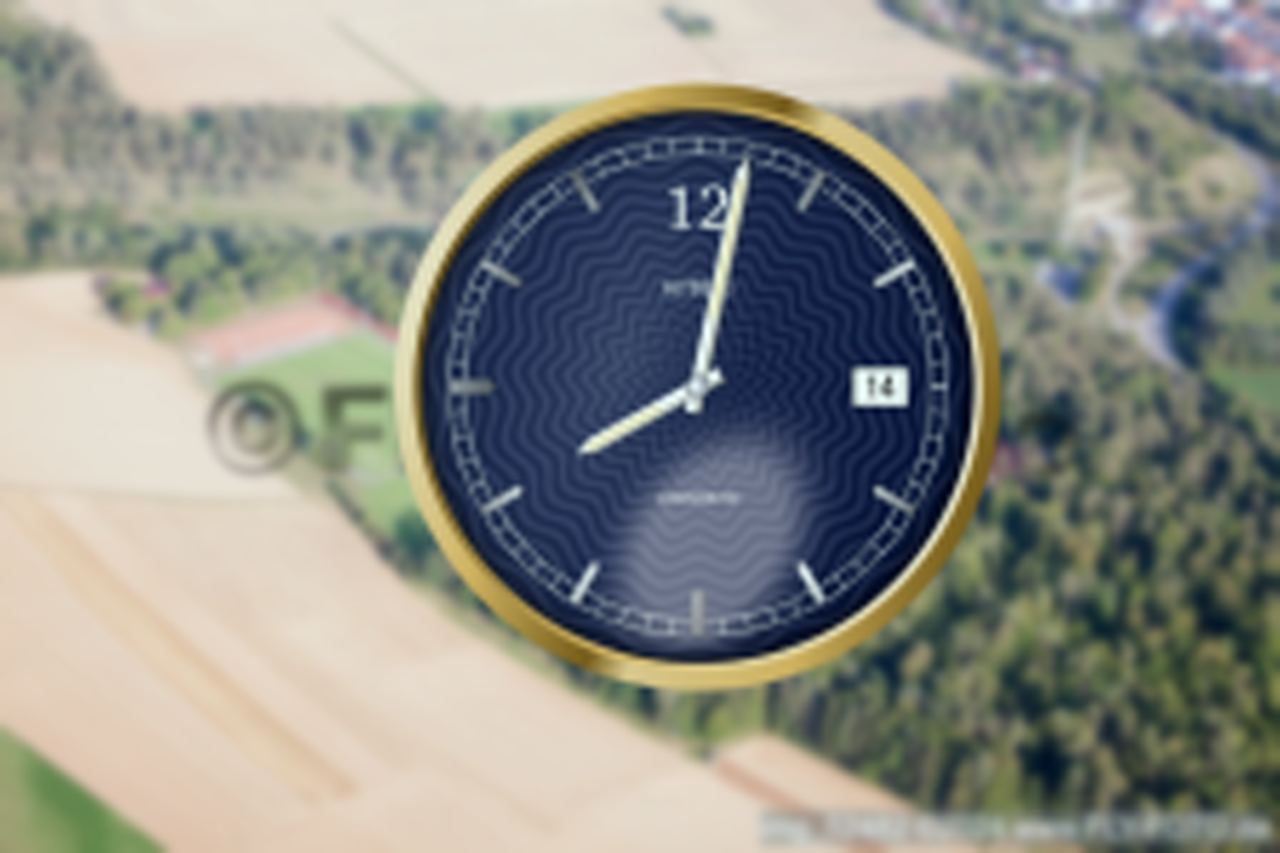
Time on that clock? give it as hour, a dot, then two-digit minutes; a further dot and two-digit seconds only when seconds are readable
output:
8.02
